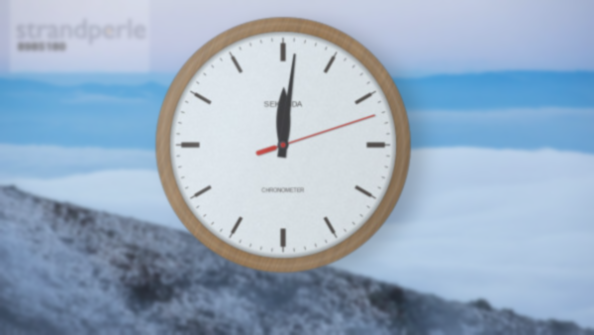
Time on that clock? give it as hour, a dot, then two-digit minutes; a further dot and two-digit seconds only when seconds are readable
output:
12.01.12
